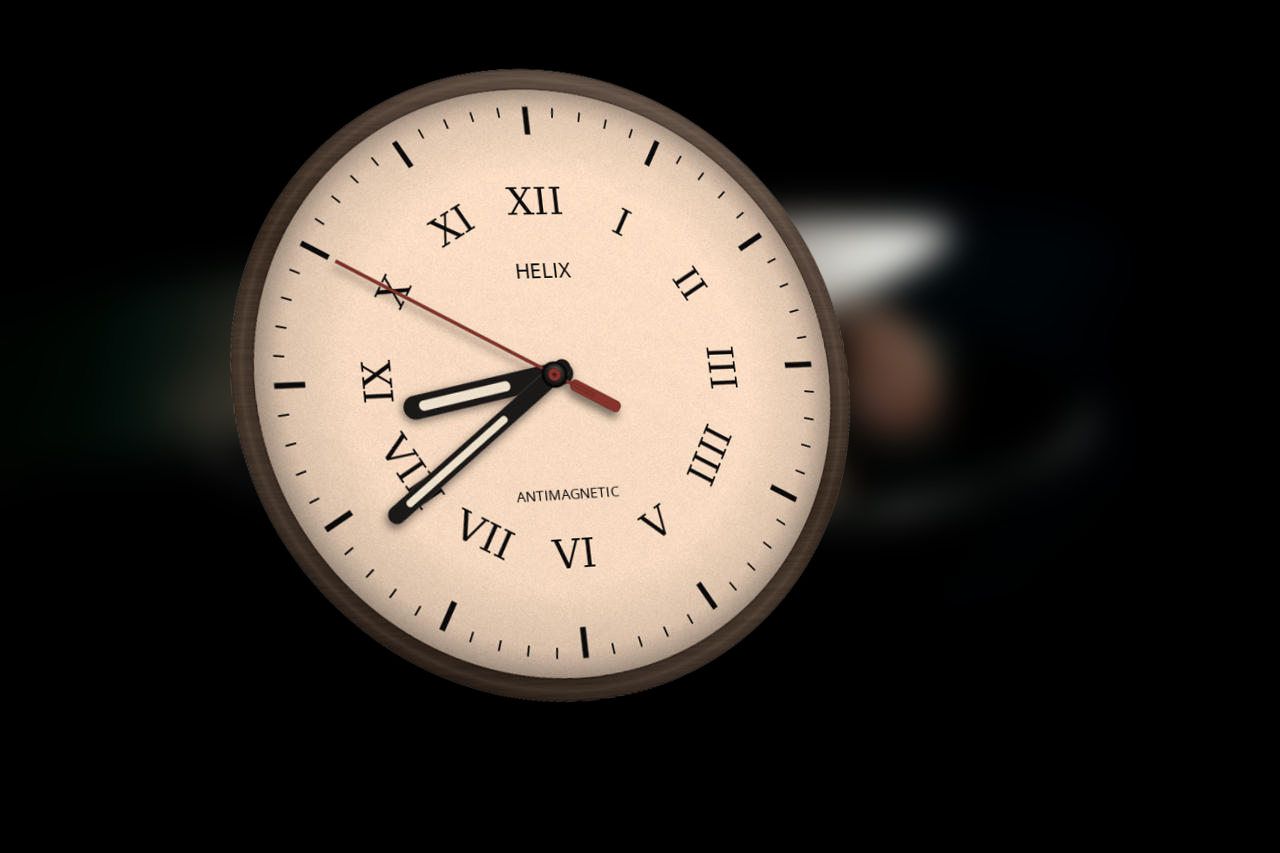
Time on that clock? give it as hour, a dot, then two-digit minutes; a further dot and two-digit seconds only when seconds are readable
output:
8.38.50
